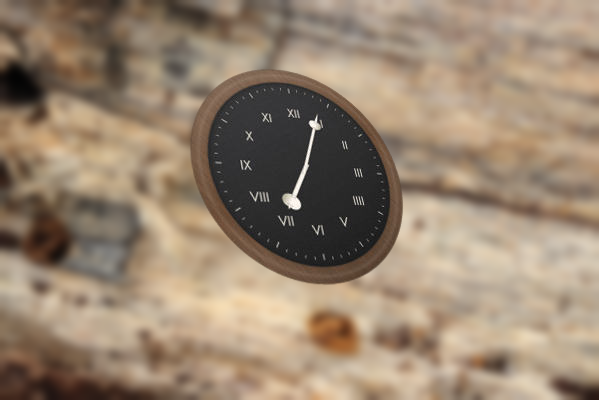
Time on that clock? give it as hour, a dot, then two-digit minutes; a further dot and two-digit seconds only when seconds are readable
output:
7.04
